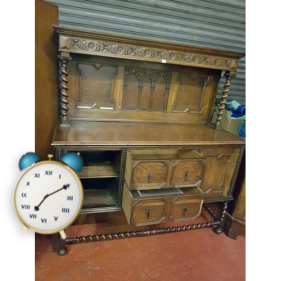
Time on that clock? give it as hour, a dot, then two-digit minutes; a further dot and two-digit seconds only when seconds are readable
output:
7.10
